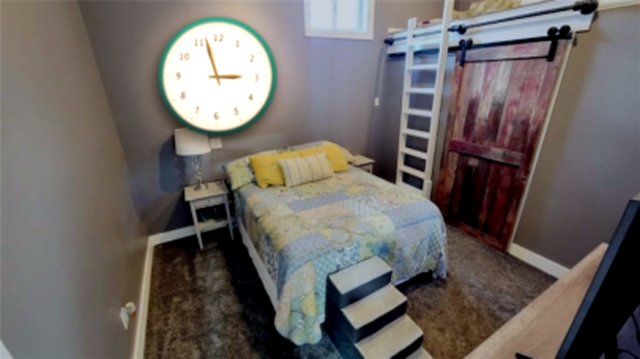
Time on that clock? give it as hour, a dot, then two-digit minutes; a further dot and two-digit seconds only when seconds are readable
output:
2.57
